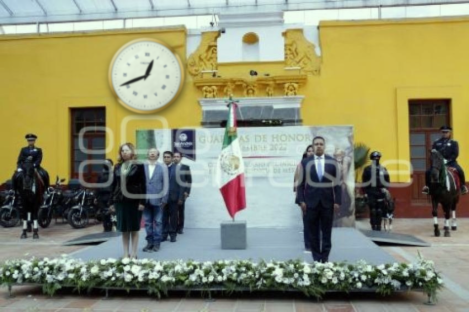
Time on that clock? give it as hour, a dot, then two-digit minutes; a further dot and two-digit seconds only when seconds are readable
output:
12.41
